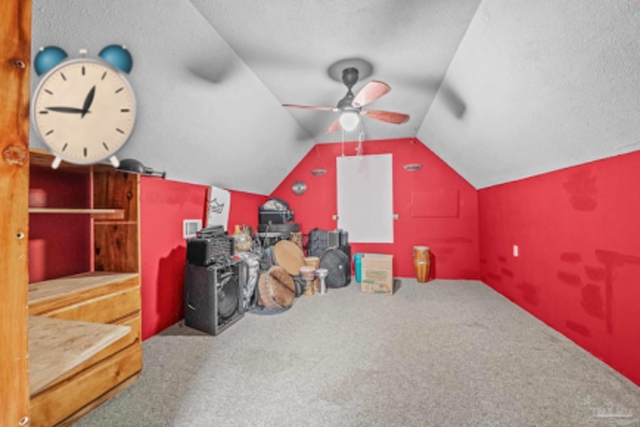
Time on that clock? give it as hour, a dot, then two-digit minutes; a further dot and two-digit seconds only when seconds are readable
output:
12.46
